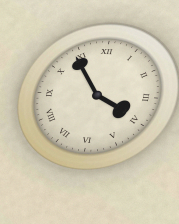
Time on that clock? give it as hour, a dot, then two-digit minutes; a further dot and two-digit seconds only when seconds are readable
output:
3.54
